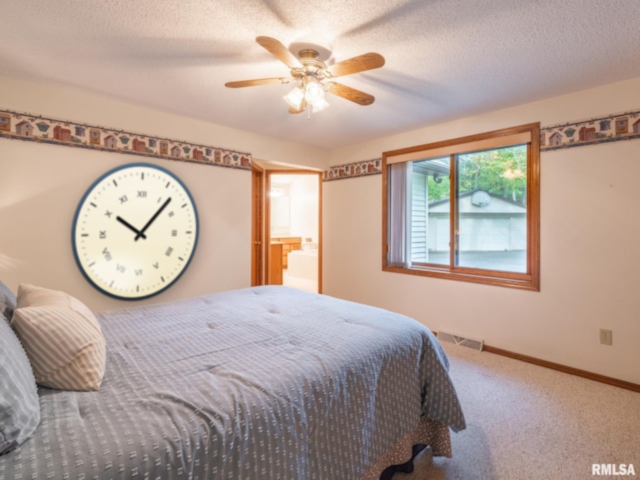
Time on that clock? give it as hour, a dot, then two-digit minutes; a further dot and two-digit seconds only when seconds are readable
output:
10.07
